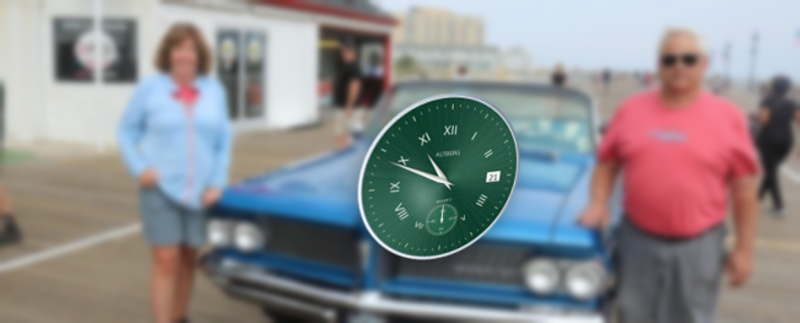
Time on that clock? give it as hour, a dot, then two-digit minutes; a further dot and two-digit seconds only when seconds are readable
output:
10.49
